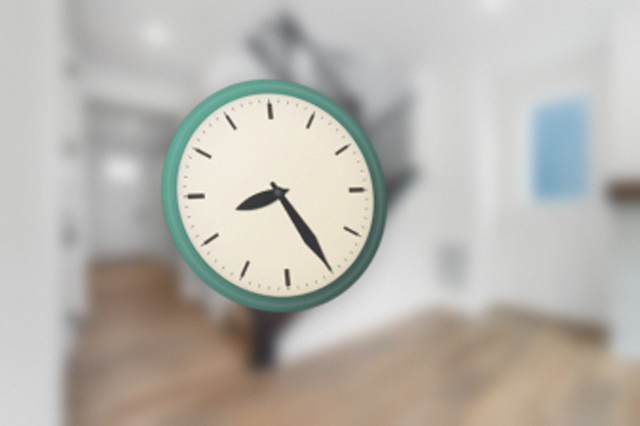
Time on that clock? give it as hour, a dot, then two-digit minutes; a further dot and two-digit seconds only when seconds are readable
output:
8.25
